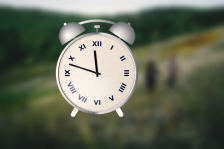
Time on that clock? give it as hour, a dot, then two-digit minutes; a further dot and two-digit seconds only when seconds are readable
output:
11.48
